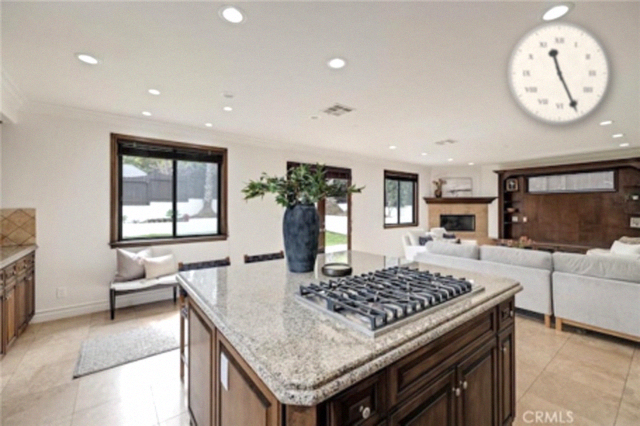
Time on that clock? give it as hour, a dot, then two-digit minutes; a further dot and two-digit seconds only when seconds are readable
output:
11.26
